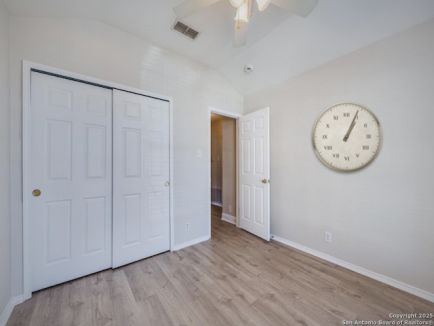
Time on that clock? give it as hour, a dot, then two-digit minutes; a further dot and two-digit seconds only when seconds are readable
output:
1.04
